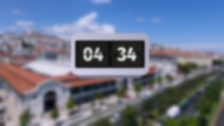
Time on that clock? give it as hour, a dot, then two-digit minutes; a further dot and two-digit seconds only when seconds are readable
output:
4.34
